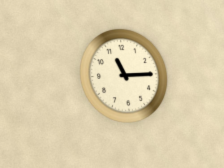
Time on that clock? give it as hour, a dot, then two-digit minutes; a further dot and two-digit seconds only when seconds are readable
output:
11.15
